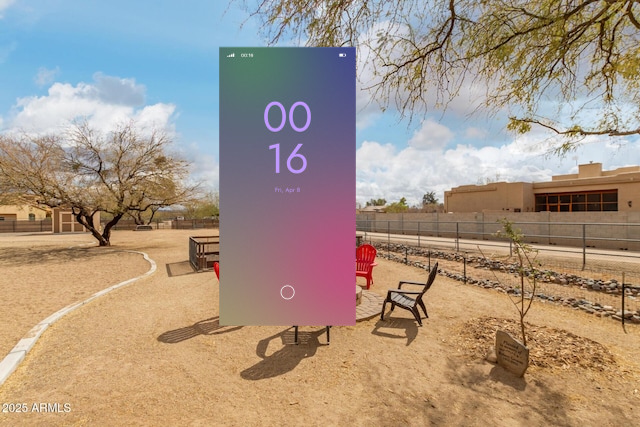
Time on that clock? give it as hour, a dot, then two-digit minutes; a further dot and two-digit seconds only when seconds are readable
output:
0.16
